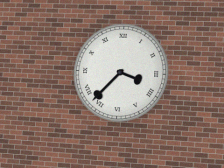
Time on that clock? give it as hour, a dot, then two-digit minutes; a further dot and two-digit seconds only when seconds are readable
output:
3.37
